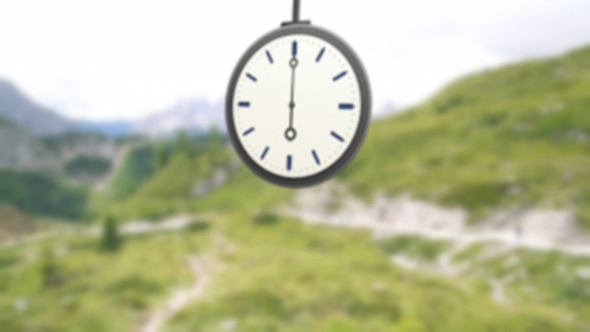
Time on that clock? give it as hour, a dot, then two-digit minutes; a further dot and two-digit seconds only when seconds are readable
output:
6.00
